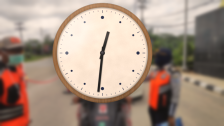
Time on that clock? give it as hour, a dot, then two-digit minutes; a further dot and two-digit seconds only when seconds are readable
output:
12.31
